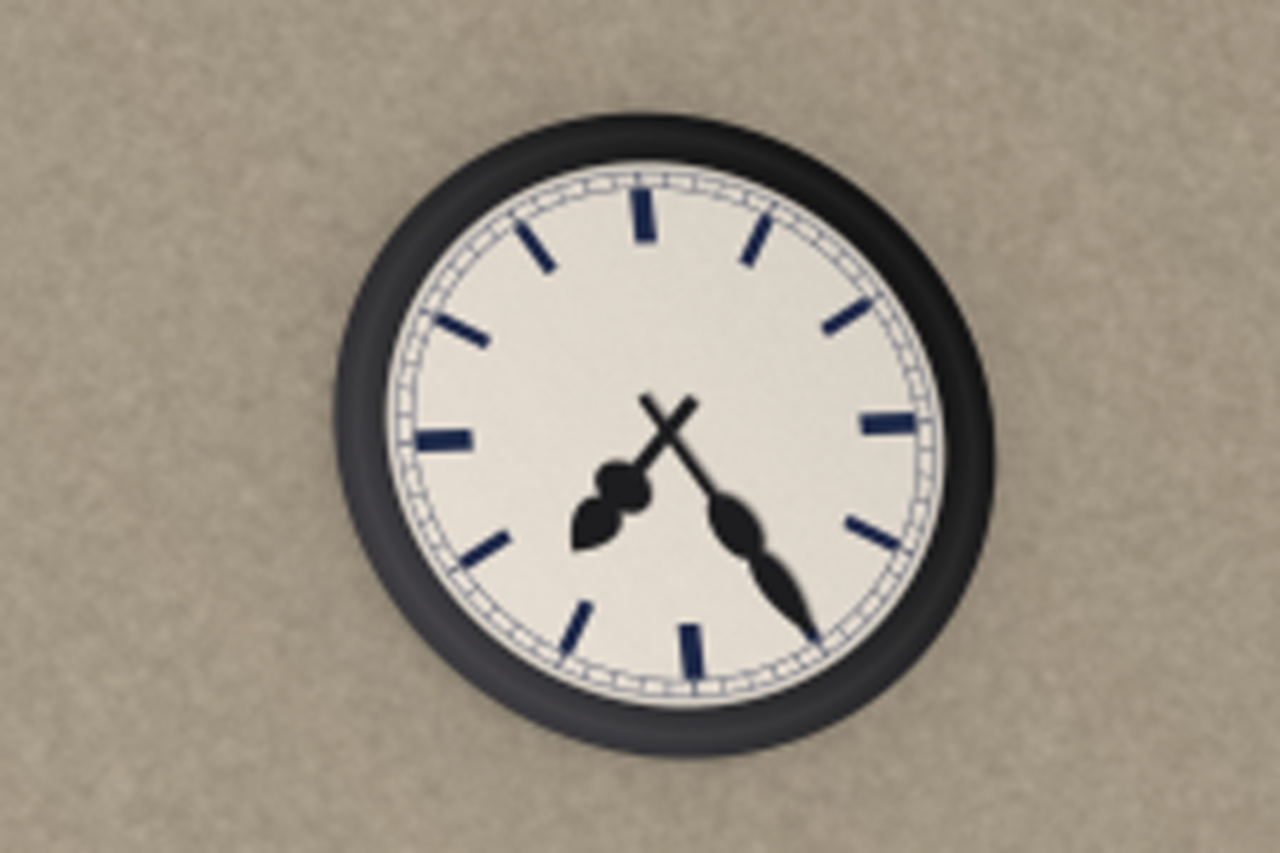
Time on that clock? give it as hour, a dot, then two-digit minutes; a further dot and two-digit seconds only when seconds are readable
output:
7.25
